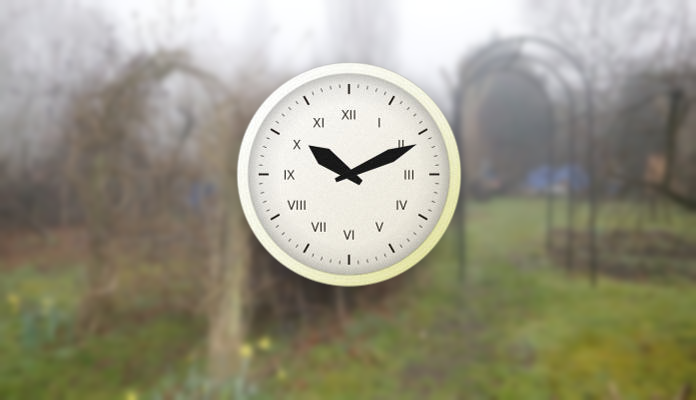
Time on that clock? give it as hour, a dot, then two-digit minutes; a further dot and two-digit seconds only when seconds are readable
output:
10.11
